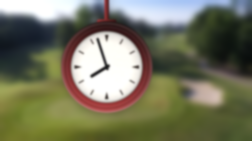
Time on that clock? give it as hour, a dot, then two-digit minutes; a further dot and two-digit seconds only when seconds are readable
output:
7.57
